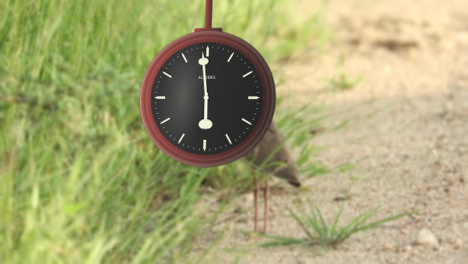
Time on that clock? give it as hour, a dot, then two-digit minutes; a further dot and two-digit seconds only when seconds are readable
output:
5.59
